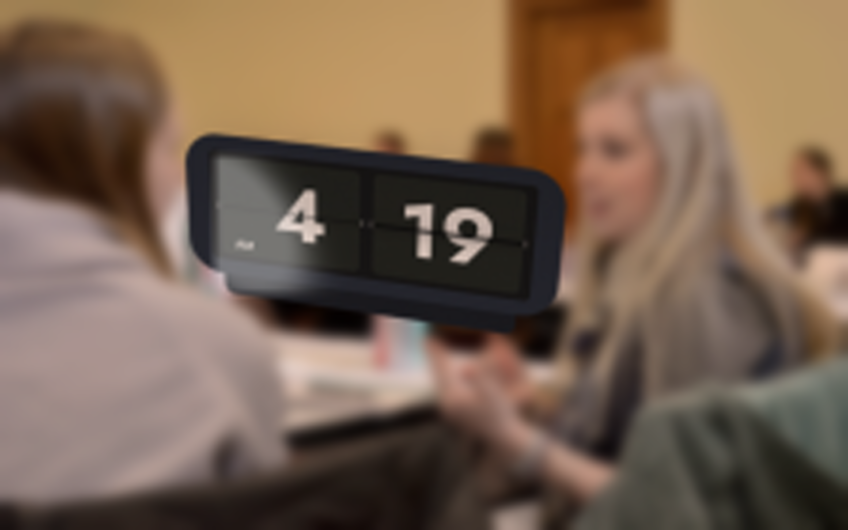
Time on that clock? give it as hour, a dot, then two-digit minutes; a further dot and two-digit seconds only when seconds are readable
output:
4.19
